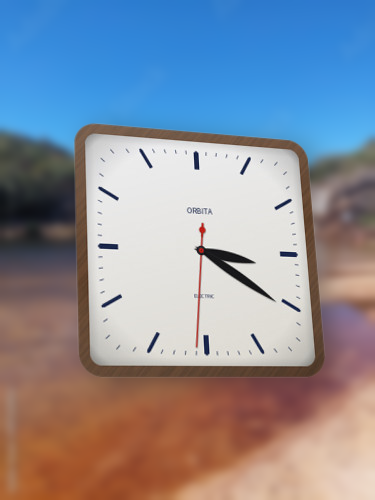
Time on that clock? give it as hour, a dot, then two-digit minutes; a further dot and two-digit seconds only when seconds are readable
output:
3.20.31
